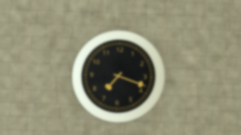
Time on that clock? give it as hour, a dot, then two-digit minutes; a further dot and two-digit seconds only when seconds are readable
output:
7.18
